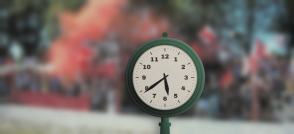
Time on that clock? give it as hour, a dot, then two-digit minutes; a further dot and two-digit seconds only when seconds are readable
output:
5.39
